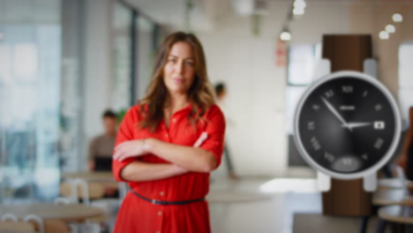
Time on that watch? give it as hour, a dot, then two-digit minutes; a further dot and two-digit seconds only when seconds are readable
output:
2.53
